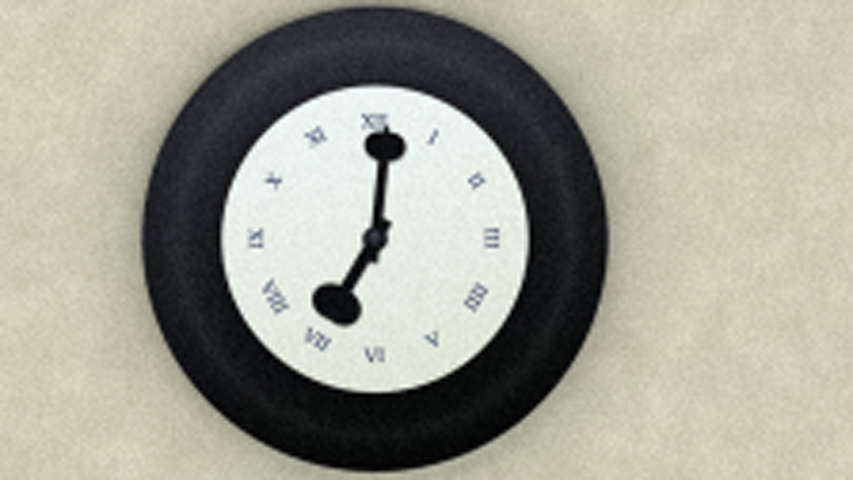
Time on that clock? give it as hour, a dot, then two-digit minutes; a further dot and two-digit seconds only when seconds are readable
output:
7.01
